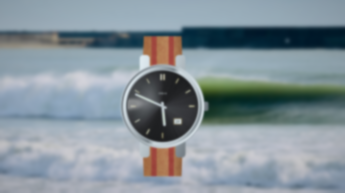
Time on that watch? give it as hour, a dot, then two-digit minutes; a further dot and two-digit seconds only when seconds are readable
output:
5.49
